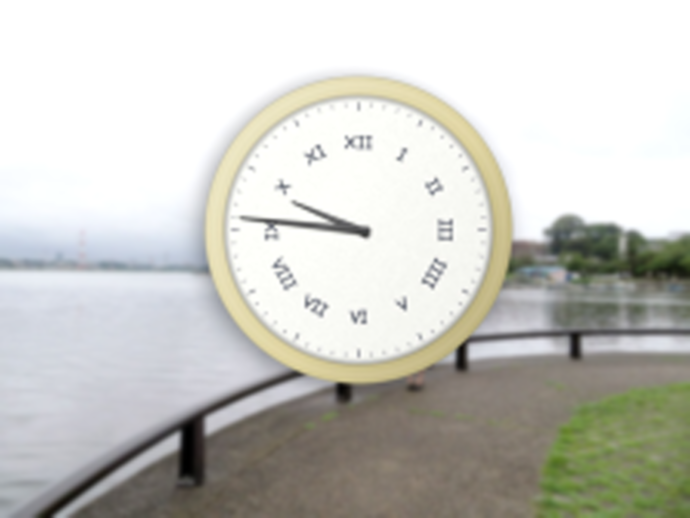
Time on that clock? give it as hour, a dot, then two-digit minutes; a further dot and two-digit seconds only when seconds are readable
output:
9.46
